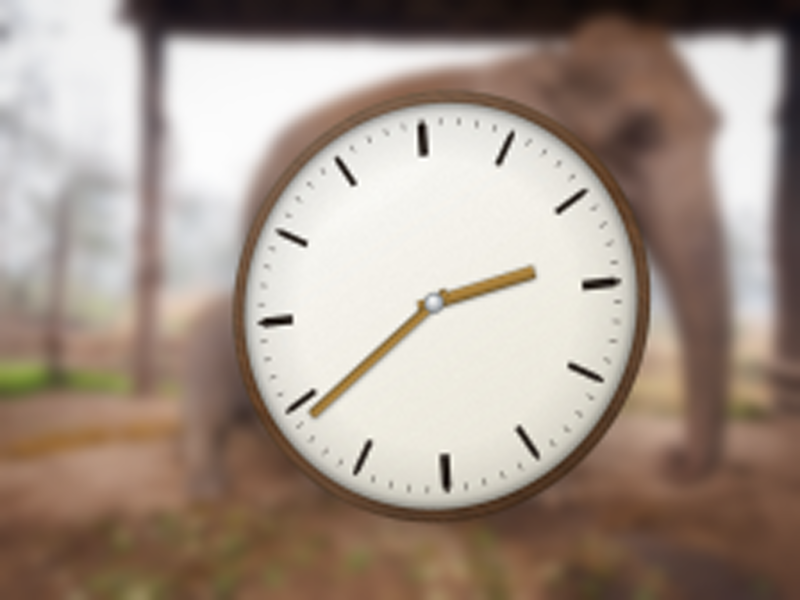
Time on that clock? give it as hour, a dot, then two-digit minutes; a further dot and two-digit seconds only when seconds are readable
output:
2.39
